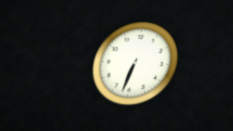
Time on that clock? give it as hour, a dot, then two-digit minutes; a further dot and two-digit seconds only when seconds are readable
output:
6.32
